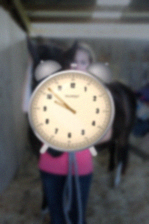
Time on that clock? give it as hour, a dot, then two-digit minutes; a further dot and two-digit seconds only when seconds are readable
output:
9.52
